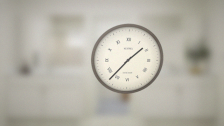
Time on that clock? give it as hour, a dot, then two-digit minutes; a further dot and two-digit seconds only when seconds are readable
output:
1.37
